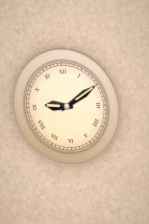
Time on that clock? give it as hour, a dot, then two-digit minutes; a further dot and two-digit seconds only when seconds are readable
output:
9.10
